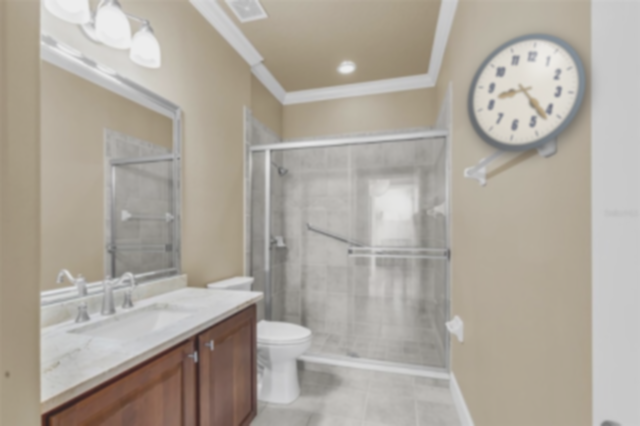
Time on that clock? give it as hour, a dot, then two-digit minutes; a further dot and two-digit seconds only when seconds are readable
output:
8.22
